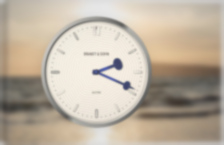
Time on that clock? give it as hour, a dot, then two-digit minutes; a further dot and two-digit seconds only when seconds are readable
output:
2.19
